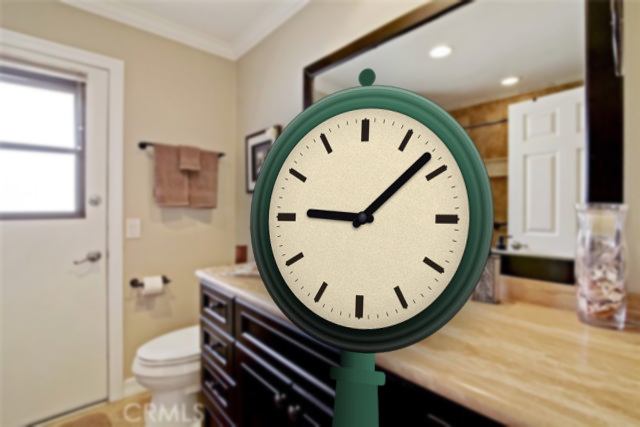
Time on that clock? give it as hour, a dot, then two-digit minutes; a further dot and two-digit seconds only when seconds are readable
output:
9.08
